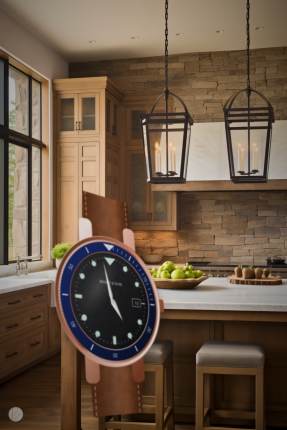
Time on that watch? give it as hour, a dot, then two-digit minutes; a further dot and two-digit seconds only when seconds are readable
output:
4.58
